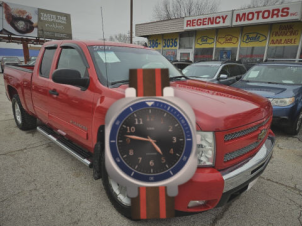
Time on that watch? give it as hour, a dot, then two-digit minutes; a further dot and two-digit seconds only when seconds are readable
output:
4.47
